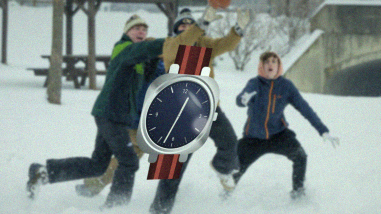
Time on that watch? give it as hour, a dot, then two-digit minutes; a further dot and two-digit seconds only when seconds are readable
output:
12.33
